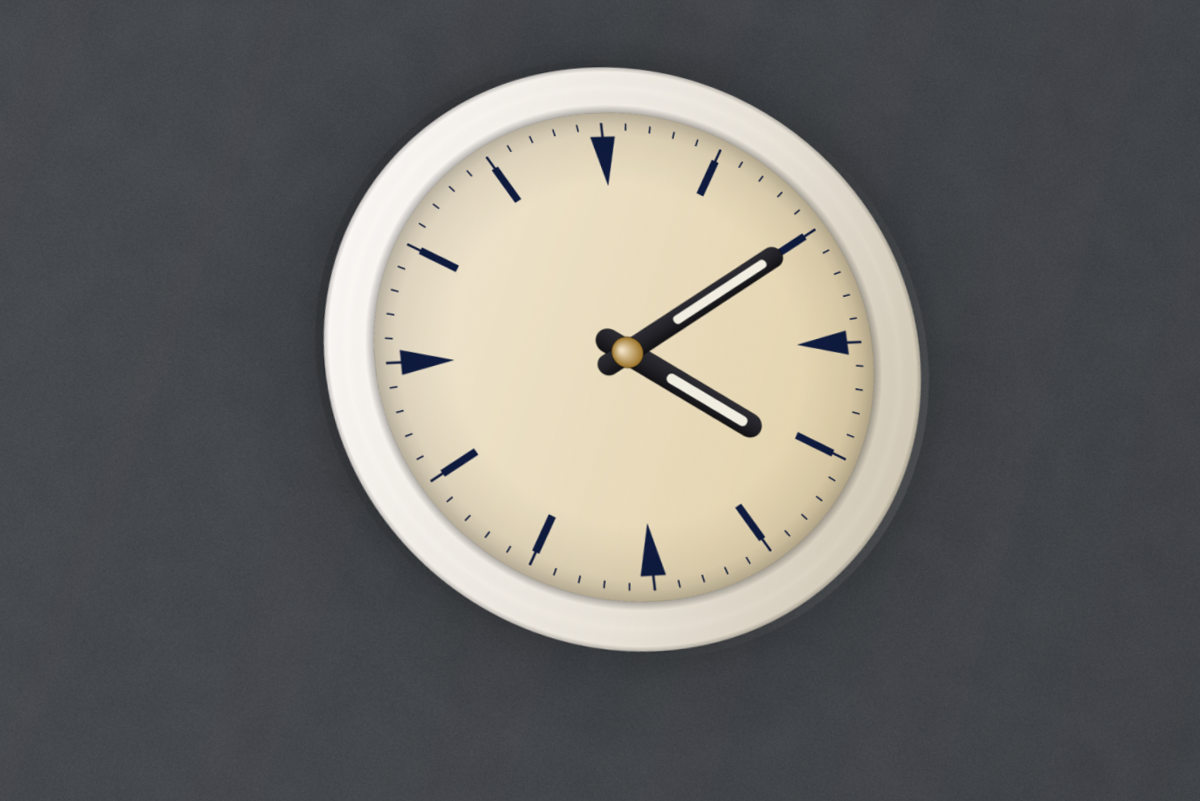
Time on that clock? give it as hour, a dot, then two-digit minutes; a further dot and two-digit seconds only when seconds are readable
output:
4.10
